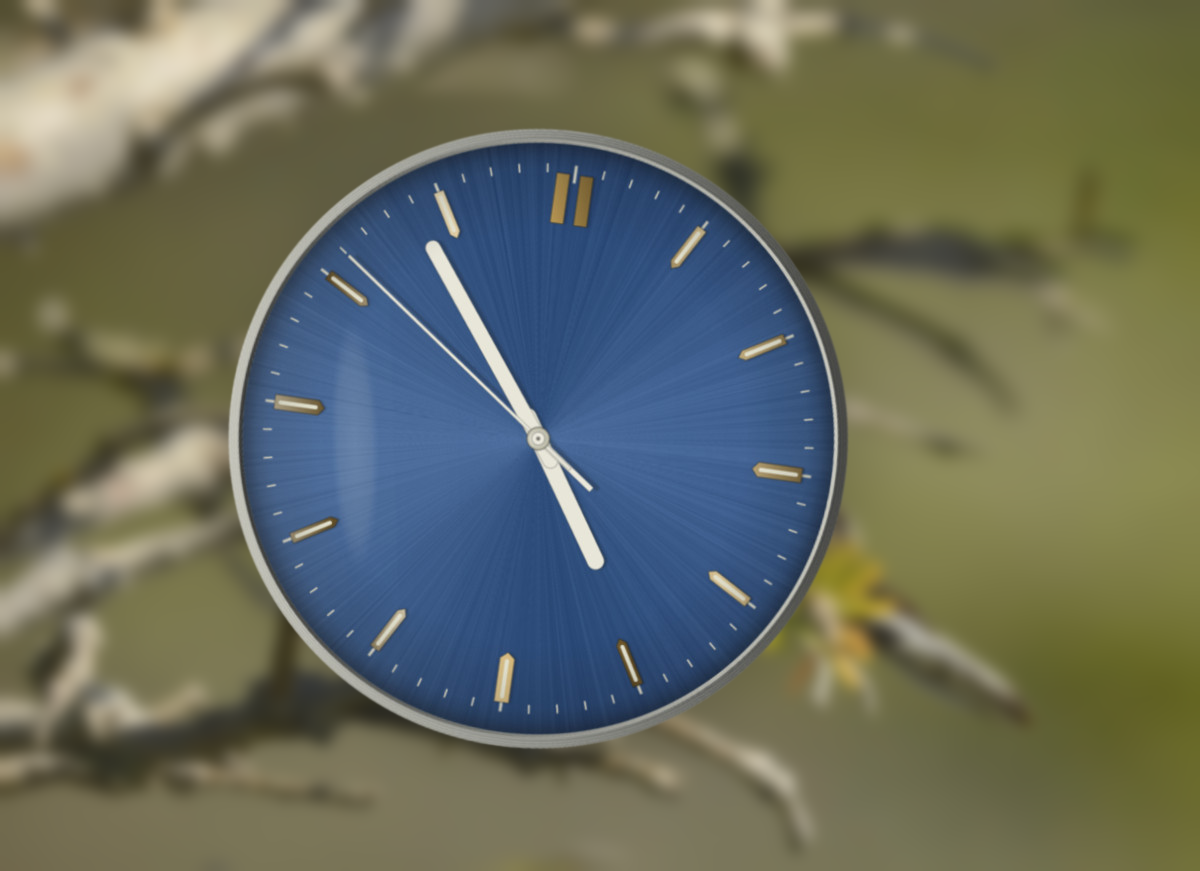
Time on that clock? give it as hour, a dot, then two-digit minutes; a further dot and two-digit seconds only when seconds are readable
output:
4.53.51
